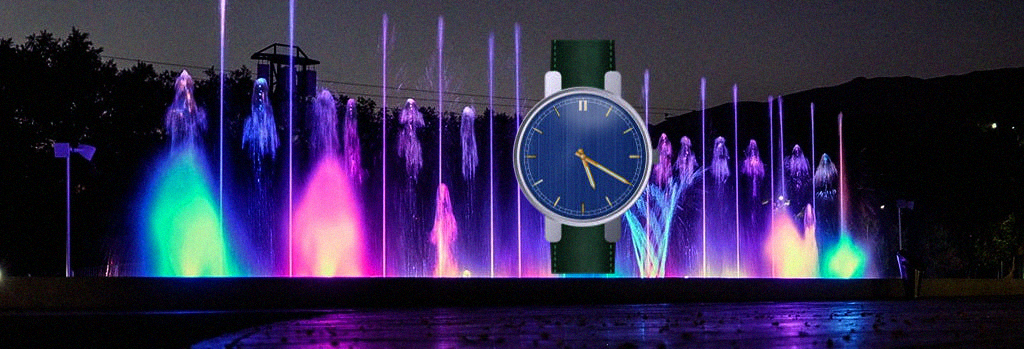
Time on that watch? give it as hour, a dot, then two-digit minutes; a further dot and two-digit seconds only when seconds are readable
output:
5.20
